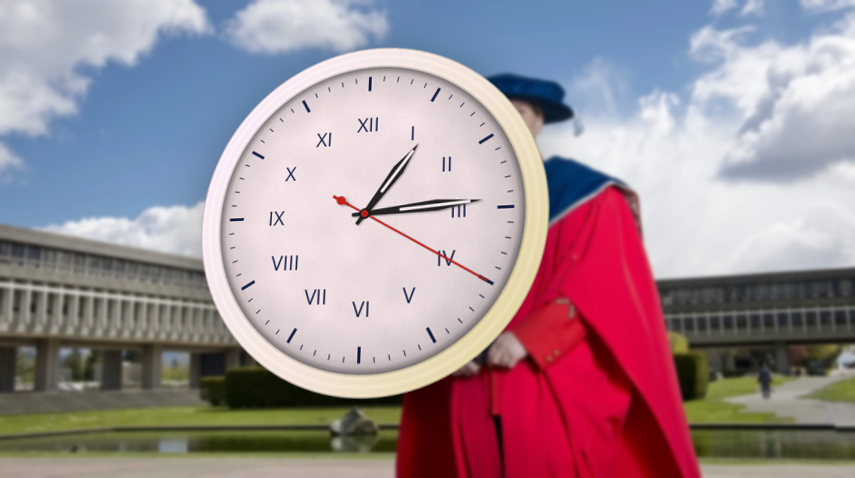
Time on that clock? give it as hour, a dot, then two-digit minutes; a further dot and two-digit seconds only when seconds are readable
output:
1.14.20
